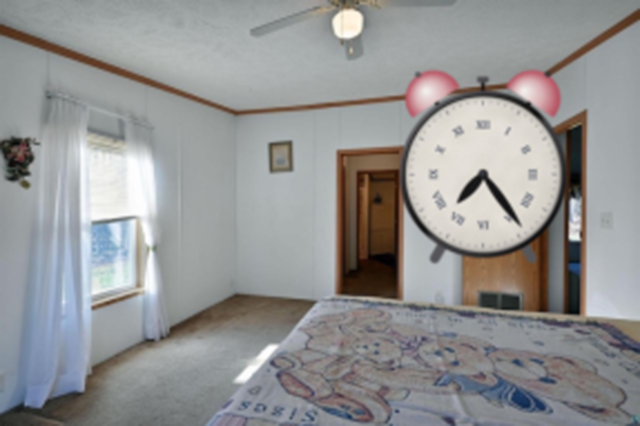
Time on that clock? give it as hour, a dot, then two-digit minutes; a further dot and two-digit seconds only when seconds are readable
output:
7.24
